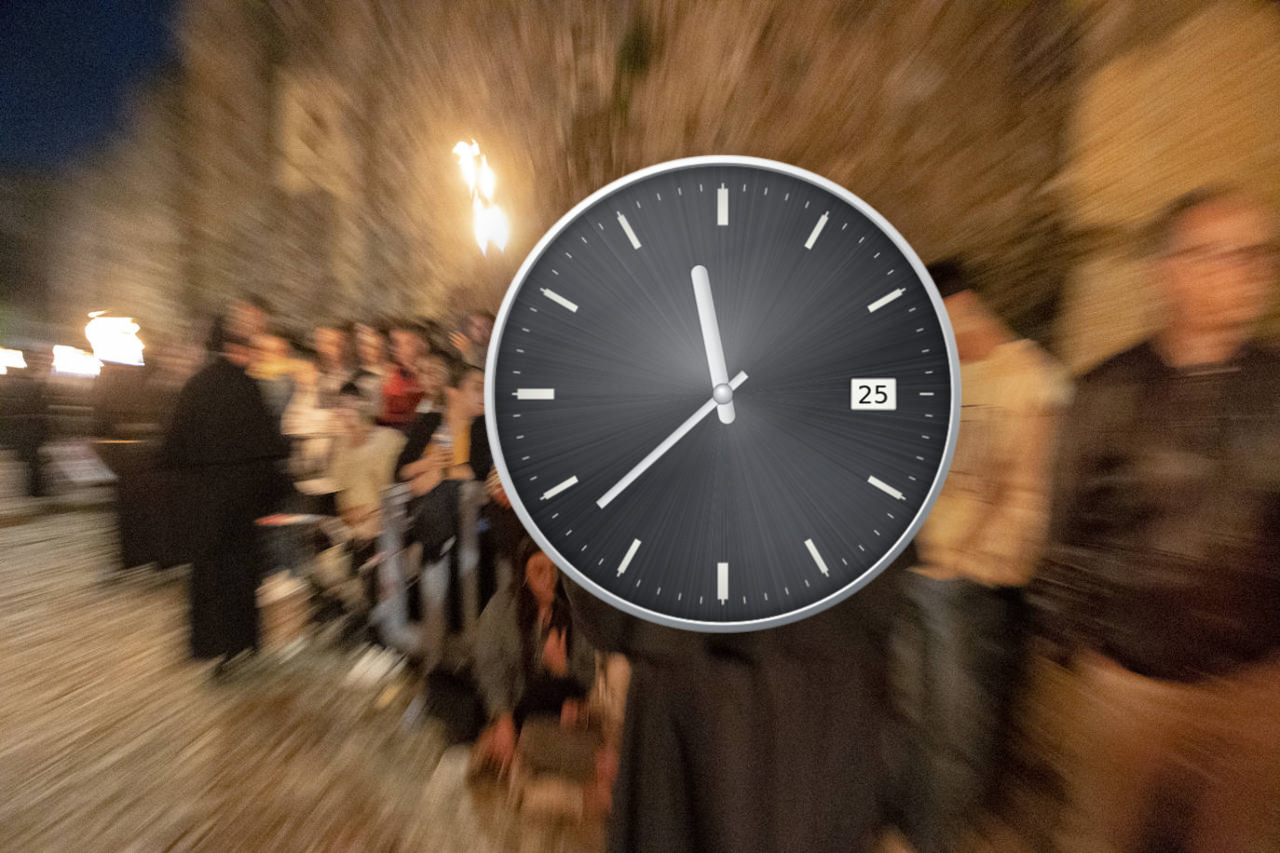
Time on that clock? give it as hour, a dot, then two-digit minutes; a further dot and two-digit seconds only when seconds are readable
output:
11.38
